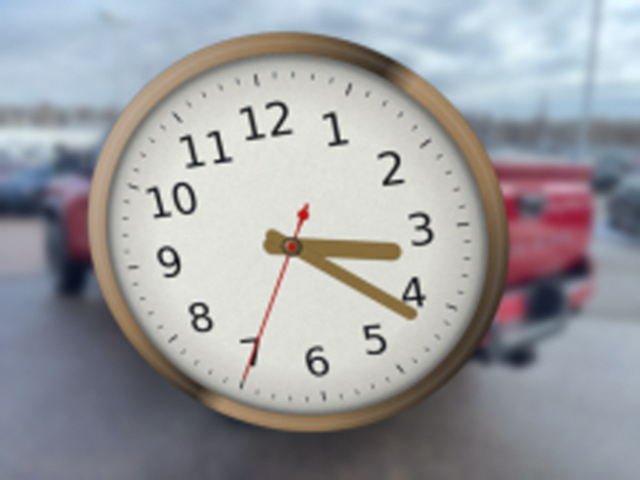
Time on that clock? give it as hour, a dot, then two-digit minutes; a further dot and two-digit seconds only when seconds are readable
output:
3.21.35
